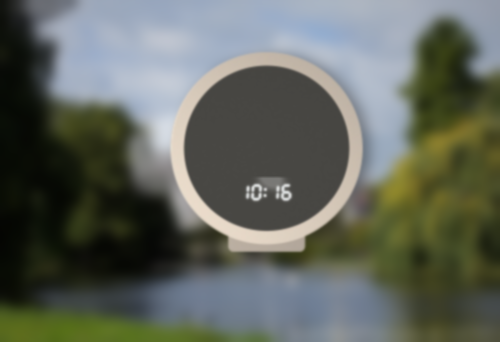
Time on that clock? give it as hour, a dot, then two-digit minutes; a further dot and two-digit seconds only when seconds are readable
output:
10.16
